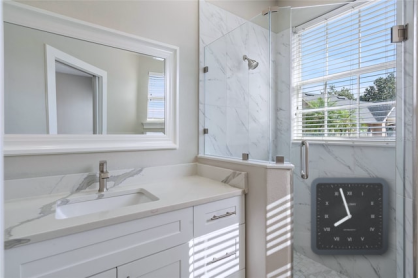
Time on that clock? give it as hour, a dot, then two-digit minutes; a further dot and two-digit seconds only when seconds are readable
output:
7.57
